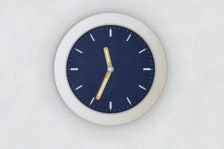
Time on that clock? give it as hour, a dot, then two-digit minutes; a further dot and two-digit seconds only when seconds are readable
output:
11.34
